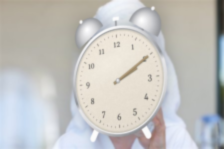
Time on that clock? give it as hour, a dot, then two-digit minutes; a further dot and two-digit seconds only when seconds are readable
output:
2.10
